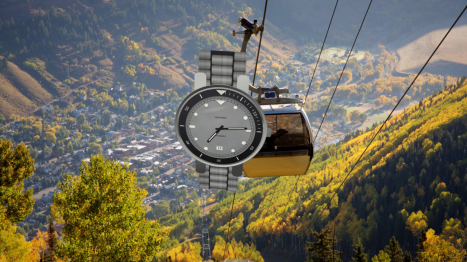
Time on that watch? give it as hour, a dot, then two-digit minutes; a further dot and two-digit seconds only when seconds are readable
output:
7.14
